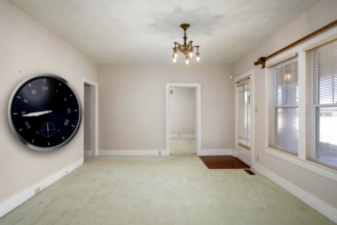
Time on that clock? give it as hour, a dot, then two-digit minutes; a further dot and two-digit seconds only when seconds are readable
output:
8.44
